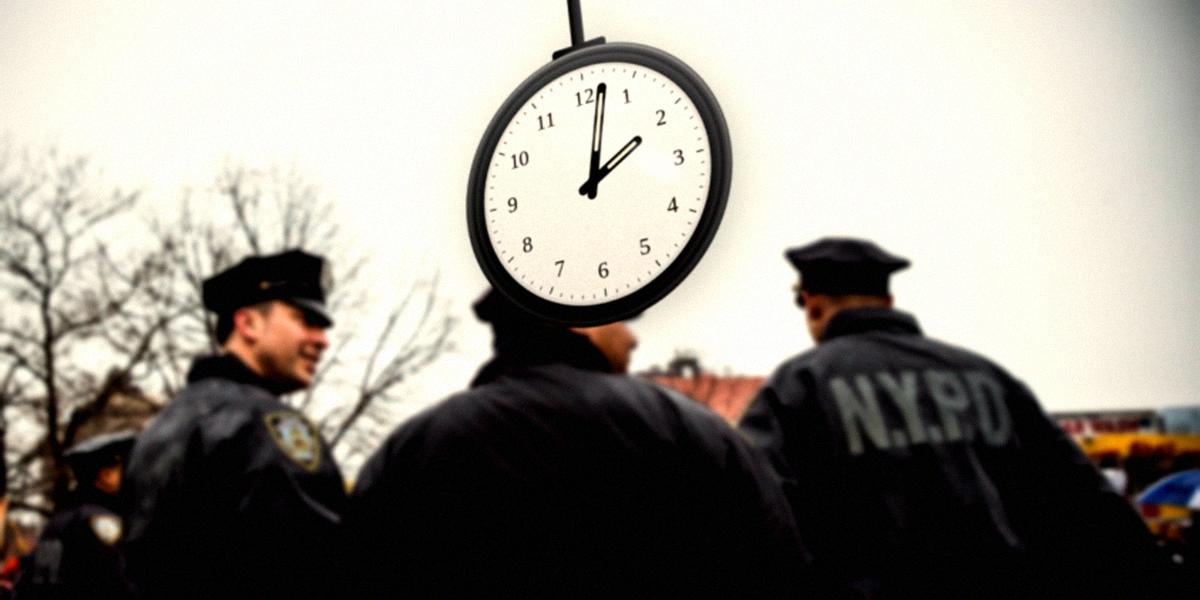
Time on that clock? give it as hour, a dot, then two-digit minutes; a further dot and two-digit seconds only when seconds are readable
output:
2.02
